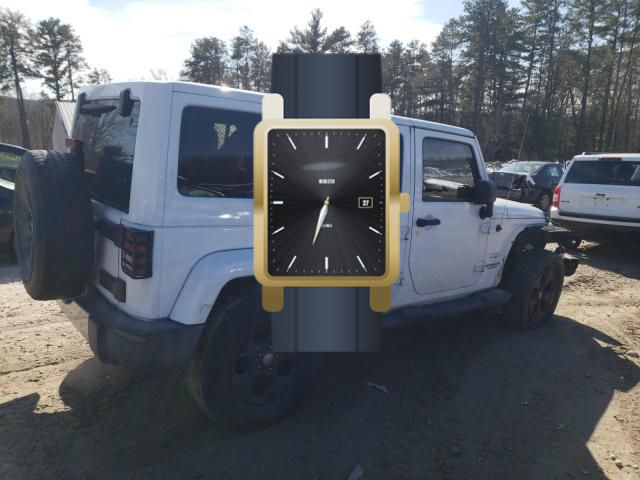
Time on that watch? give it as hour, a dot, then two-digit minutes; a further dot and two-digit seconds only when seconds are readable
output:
6.33
